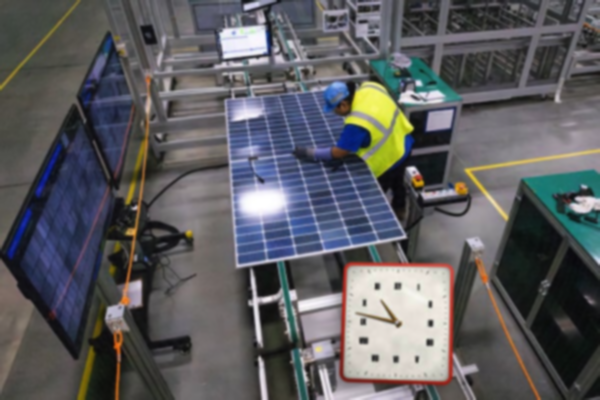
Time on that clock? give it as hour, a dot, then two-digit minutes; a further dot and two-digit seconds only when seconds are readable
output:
10.47
